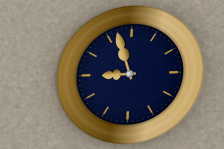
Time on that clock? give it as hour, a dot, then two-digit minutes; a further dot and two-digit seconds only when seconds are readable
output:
8.57
